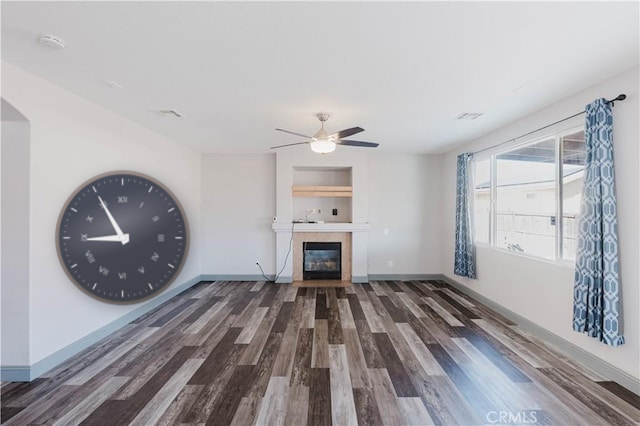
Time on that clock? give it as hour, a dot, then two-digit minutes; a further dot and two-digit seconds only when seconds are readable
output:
8.55
